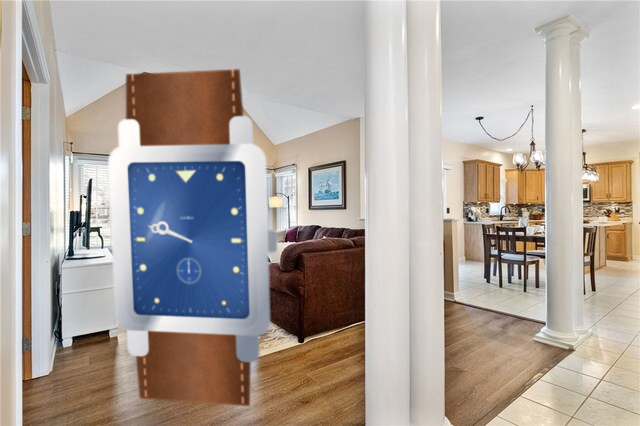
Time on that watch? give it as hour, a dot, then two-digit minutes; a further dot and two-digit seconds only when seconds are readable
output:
9.48
